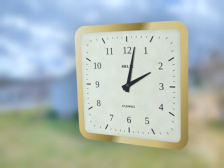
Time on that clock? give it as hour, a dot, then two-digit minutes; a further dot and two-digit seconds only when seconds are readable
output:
2.02
